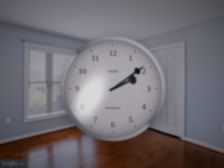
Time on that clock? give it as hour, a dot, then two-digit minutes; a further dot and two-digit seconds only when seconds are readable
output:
2.09
